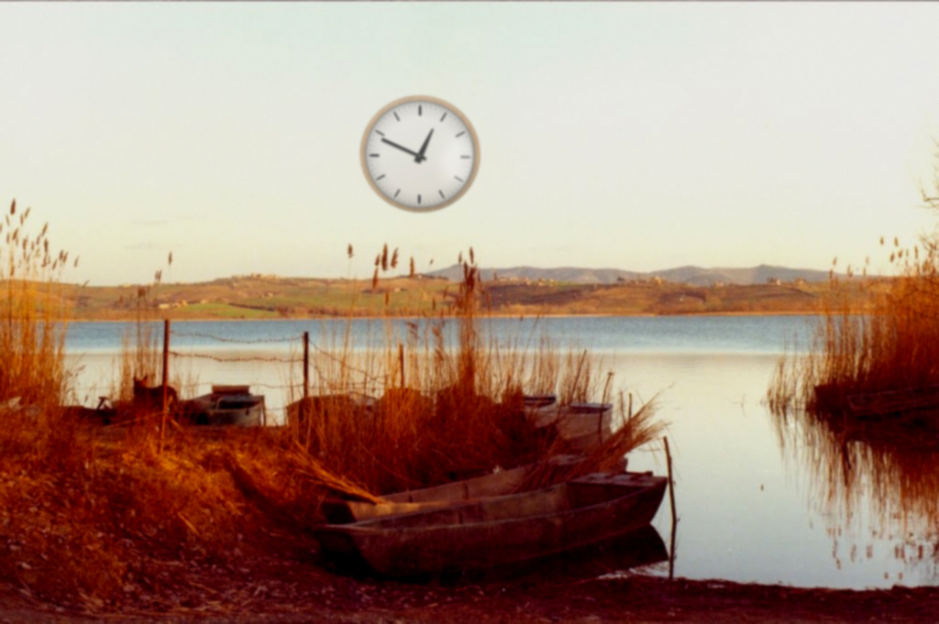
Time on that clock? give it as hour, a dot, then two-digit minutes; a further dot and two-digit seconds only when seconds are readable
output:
12.49
